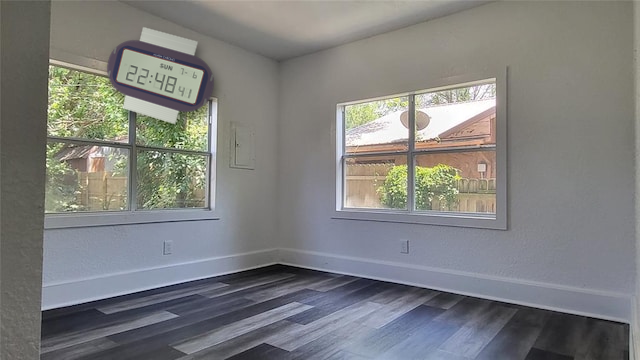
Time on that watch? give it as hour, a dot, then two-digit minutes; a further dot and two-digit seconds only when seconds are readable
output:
22.48.41
